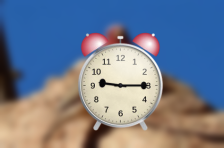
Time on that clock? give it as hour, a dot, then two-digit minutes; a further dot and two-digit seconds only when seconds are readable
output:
9.15
